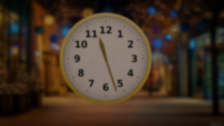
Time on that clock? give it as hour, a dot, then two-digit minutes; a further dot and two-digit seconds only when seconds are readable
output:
11.27
